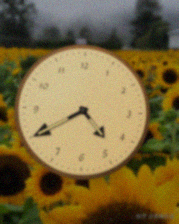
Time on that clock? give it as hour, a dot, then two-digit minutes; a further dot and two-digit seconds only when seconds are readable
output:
4.40
